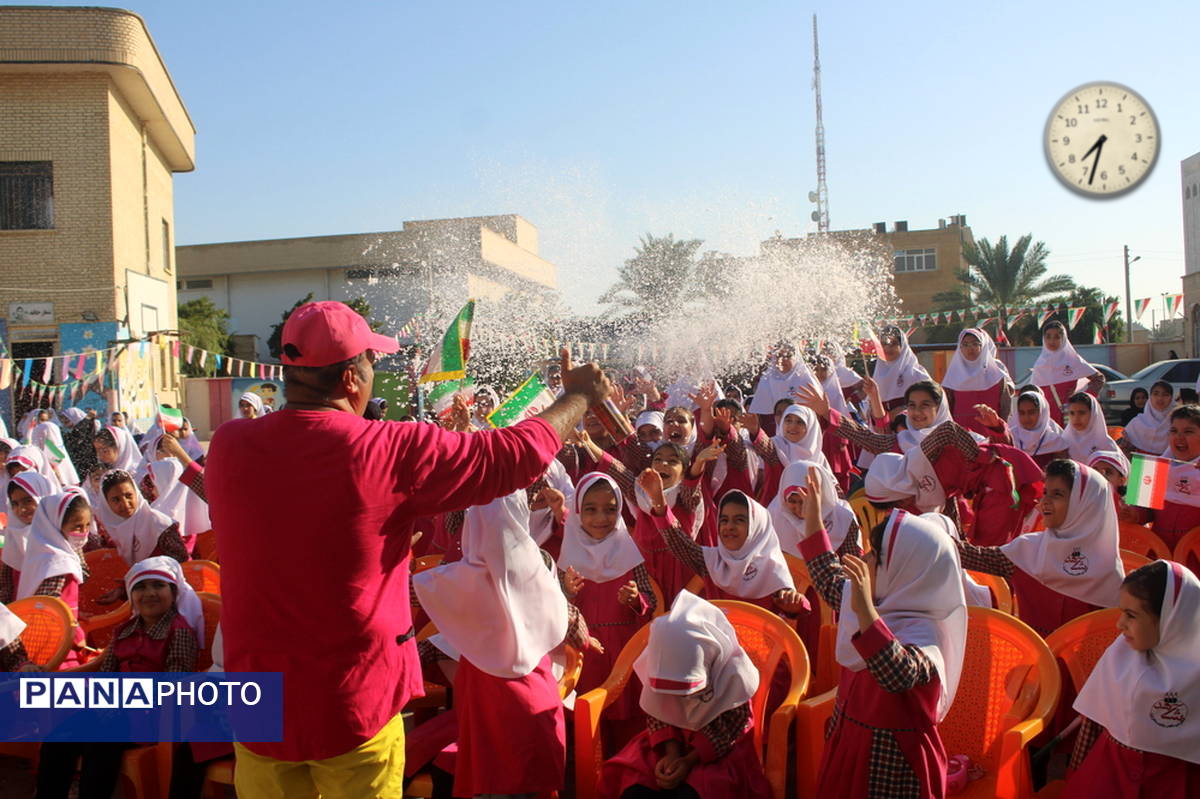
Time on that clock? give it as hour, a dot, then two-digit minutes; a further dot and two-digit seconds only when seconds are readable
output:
7.33
